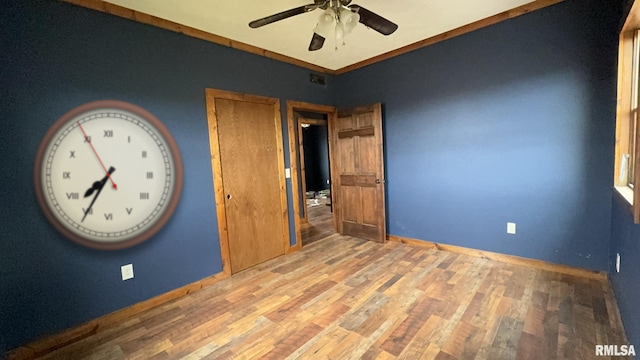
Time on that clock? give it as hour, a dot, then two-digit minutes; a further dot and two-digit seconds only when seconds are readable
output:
7.34.55
